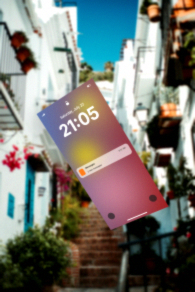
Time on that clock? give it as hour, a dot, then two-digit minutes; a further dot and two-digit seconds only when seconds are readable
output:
21.05
